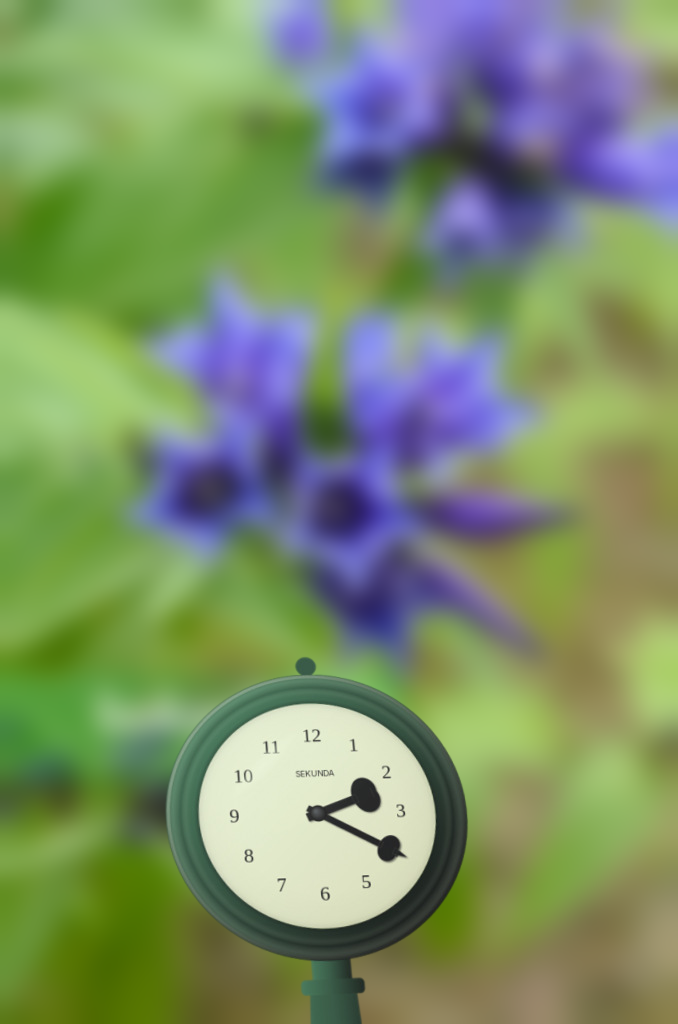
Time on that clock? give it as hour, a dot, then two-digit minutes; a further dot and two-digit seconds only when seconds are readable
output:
2.20
